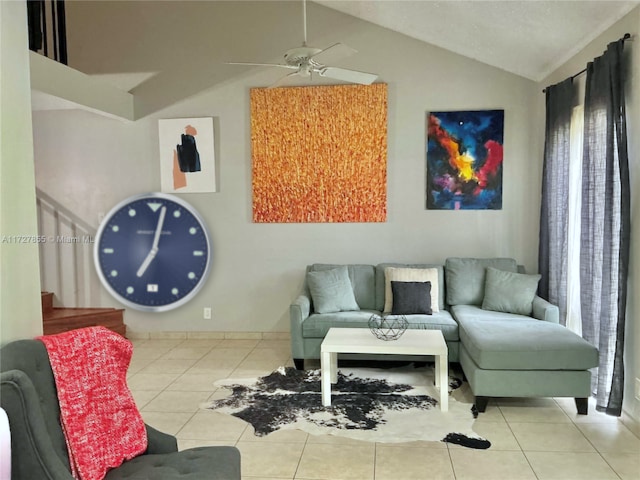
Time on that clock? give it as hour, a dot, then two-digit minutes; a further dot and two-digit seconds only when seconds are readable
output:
7.02
